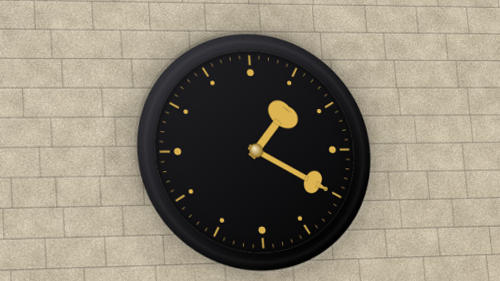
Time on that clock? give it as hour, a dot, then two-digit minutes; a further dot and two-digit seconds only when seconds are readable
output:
1.20
